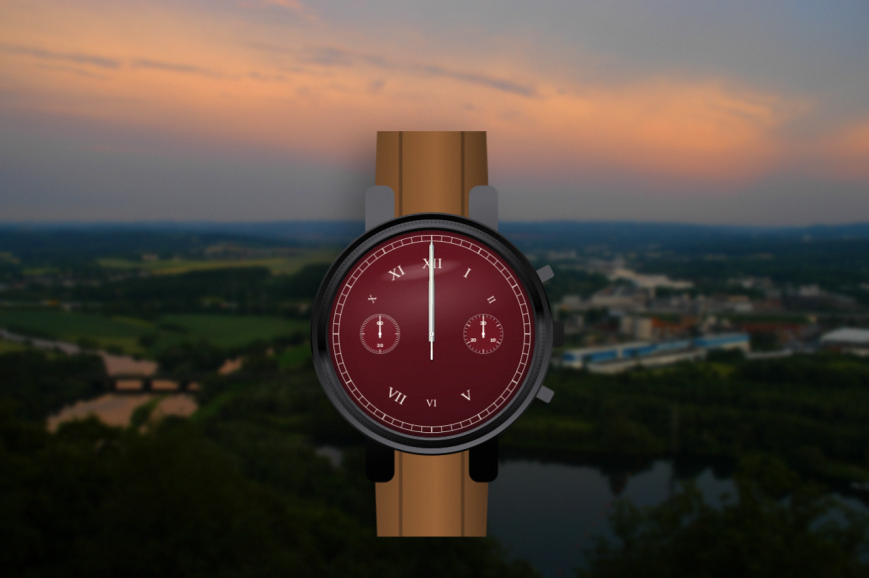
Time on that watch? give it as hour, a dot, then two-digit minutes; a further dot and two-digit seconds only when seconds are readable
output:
12.00
